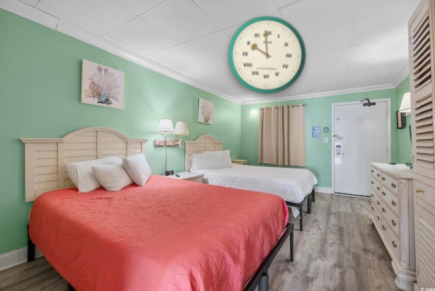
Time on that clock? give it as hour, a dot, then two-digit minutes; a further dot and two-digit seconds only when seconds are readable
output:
9.59
